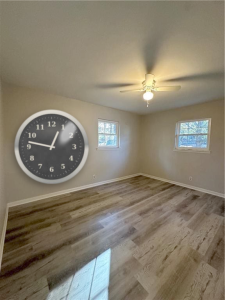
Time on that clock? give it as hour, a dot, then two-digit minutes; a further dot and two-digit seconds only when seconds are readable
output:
12.47
